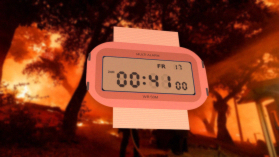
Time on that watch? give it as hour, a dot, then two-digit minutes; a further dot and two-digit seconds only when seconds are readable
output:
0.41.00
